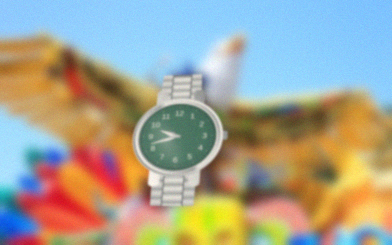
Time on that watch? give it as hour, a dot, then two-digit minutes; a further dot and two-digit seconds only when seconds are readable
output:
9.42
